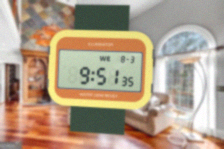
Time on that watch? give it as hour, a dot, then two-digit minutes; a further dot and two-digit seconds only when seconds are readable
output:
9.51
